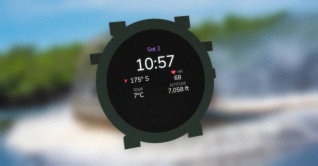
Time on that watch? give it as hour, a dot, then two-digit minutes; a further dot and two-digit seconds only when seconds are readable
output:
10.57
